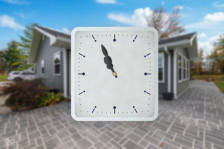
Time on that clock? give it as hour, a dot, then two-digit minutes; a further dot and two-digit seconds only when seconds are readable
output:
10.56
